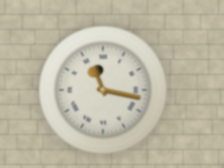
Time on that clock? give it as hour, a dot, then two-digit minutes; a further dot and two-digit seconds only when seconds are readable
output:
11.17
